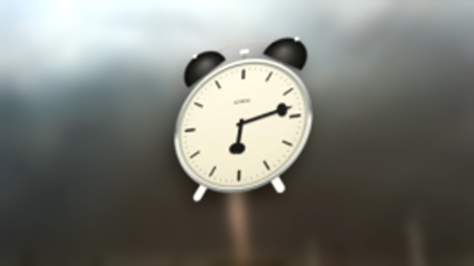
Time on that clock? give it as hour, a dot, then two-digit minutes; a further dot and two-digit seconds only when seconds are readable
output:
6.13
